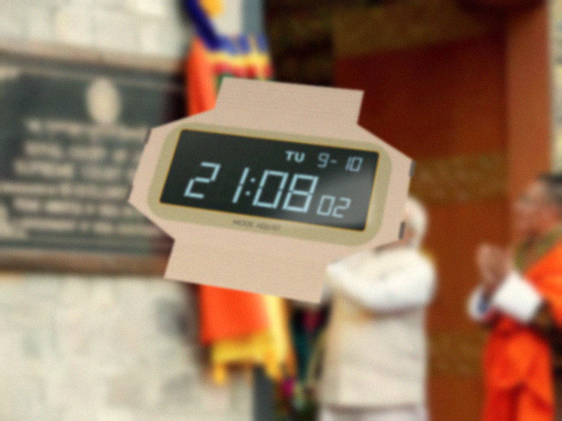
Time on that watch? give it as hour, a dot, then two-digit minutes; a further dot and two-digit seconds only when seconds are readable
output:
21.08.02
